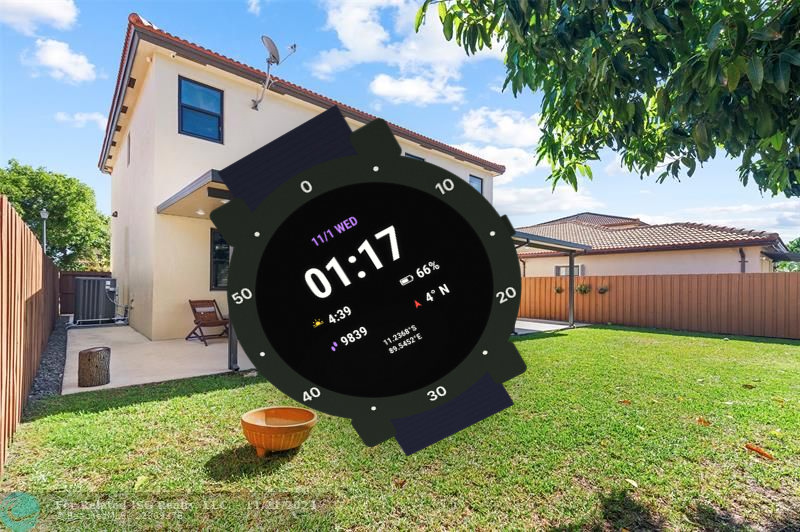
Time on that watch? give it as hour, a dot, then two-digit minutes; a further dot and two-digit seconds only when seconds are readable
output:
1.17
